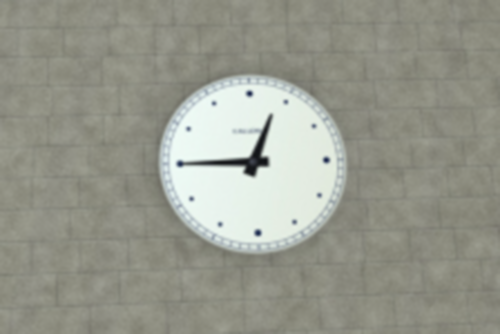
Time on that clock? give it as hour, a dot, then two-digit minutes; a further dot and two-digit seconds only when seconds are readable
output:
12.45
